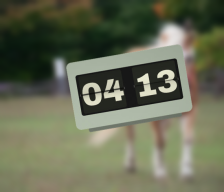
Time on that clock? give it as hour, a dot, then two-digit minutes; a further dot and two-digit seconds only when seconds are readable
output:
4.13
